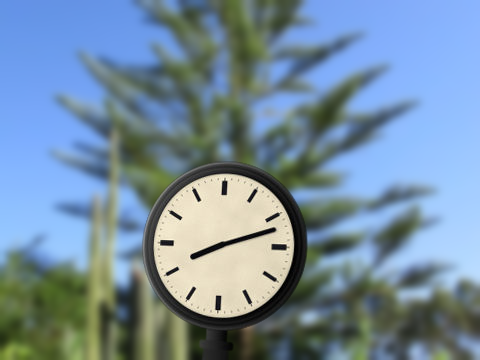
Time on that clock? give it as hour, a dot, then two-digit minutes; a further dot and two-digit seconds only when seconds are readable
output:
8.12
